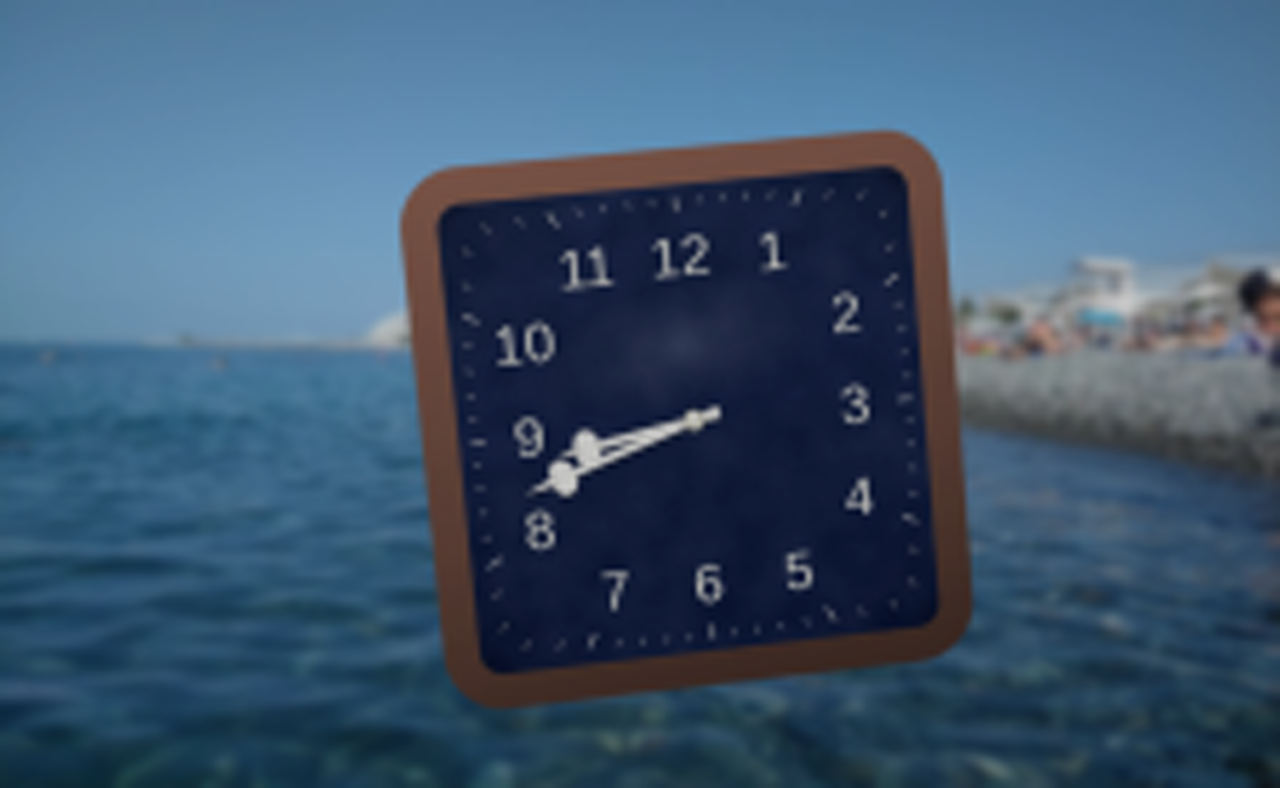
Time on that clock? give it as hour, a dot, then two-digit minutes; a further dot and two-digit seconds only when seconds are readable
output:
8.42
